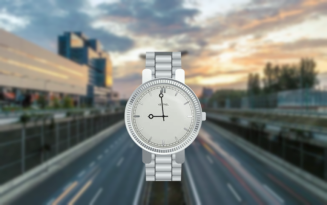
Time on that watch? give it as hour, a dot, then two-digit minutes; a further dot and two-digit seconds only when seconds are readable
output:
8.59
